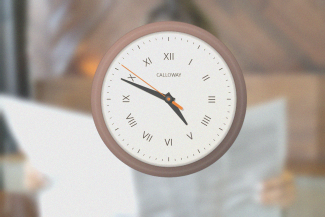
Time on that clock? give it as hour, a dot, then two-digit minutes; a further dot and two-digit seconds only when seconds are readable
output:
4.48.51
